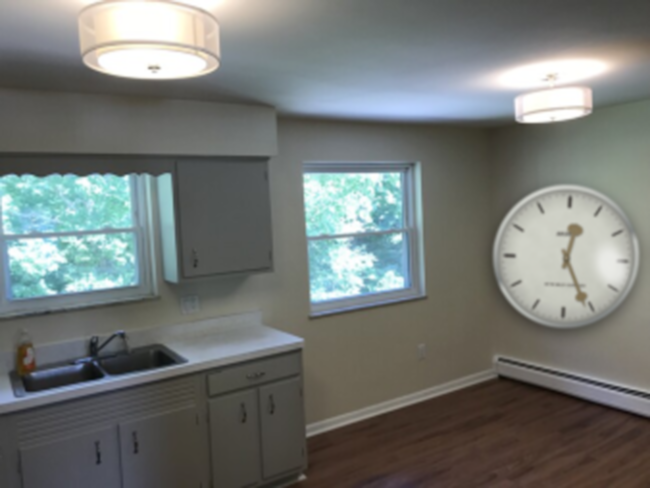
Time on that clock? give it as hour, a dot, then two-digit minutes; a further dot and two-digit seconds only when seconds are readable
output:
12.26
